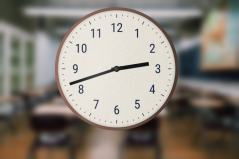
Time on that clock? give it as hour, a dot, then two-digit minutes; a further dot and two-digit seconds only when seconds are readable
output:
2.42
